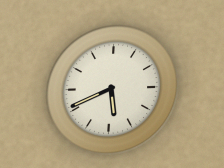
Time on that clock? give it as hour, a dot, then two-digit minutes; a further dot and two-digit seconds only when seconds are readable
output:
5.41
